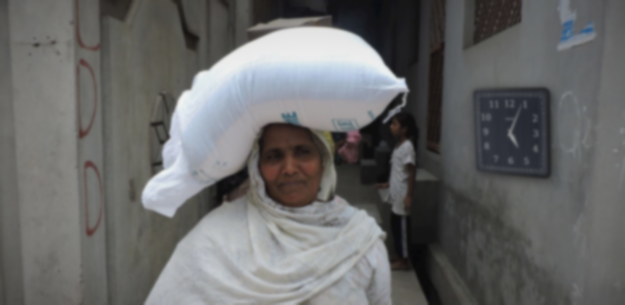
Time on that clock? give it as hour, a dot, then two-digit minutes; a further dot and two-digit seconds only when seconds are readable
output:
5.04
